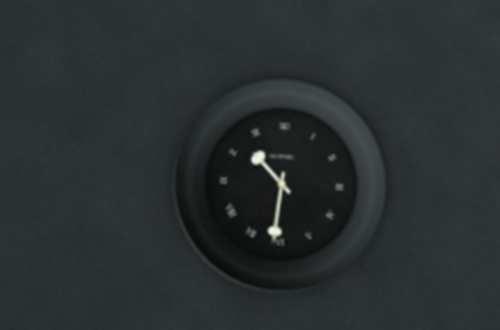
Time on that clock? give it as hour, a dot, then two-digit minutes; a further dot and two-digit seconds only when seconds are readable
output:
10.31
